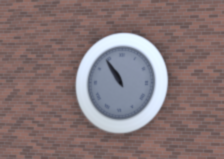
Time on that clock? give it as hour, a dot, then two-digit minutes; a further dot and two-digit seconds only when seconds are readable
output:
10.54
